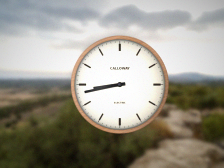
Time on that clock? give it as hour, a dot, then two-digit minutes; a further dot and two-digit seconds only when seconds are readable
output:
8.43
